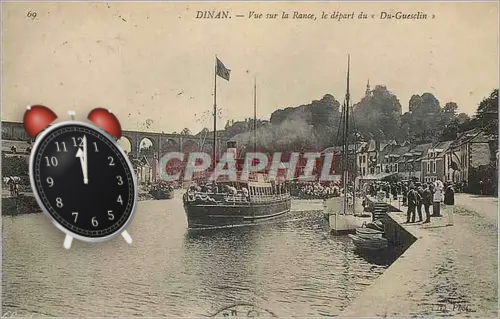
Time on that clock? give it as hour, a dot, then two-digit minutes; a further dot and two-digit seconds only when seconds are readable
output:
12.02
